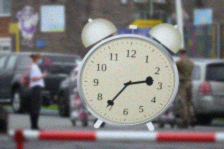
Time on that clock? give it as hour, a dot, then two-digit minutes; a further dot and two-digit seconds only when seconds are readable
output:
2.36
